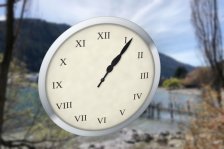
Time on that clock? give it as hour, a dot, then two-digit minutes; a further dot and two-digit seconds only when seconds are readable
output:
1.06
